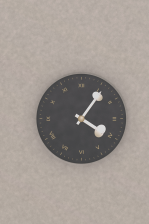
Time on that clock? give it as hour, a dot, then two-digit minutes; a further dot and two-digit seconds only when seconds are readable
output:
4.06
